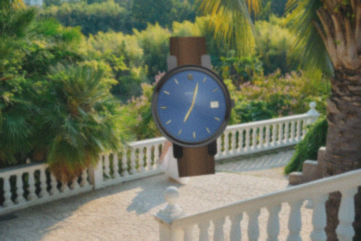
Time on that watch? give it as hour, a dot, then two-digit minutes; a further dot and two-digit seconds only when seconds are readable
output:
7.03
